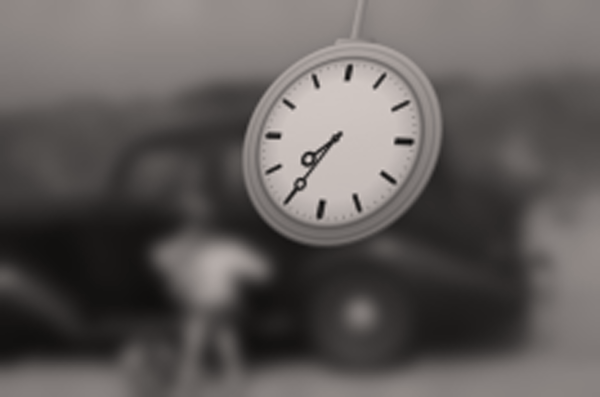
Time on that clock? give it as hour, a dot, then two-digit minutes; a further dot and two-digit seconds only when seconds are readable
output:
7.35
